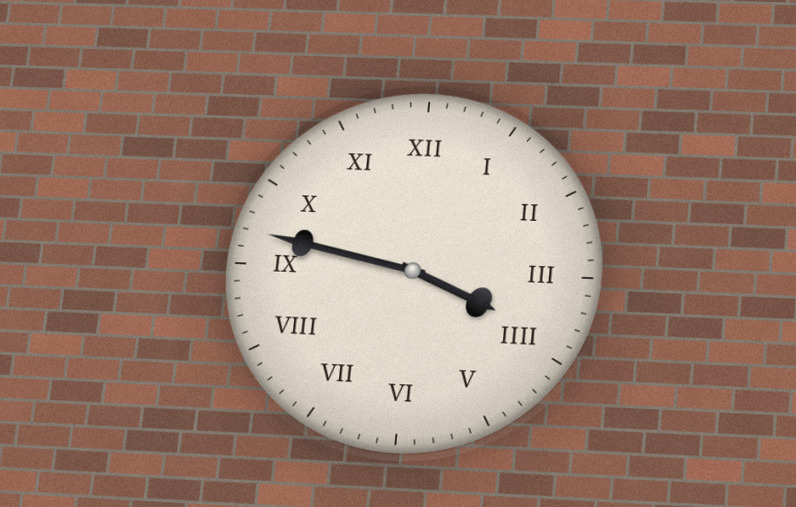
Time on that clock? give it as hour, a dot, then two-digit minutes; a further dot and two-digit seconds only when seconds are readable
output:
3.47
